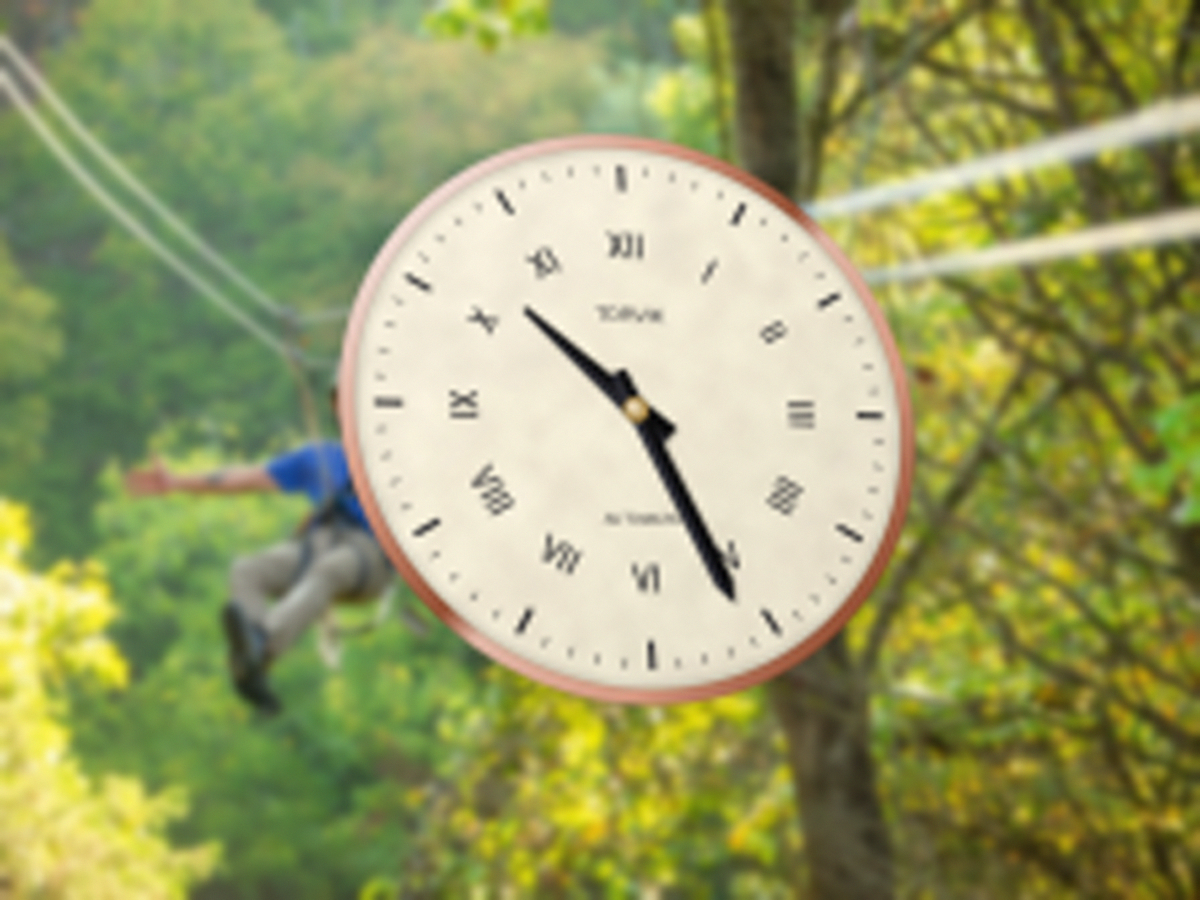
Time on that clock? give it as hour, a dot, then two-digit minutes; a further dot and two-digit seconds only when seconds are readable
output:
10.26
